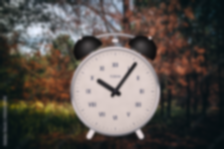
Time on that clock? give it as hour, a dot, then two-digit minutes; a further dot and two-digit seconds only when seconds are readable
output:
10.06
